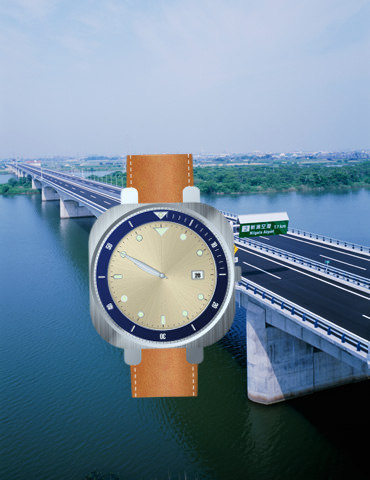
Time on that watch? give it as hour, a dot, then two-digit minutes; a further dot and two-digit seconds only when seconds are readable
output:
9.50
